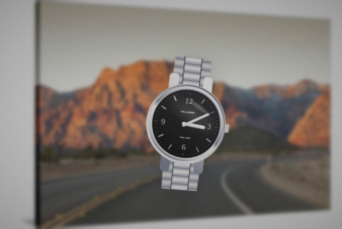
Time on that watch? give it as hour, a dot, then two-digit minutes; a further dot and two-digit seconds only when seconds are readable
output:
3.10
